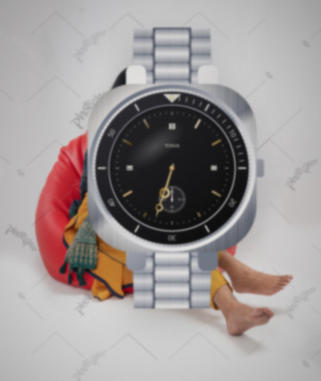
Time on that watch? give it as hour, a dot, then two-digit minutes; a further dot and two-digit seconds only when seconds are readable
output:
6.33
